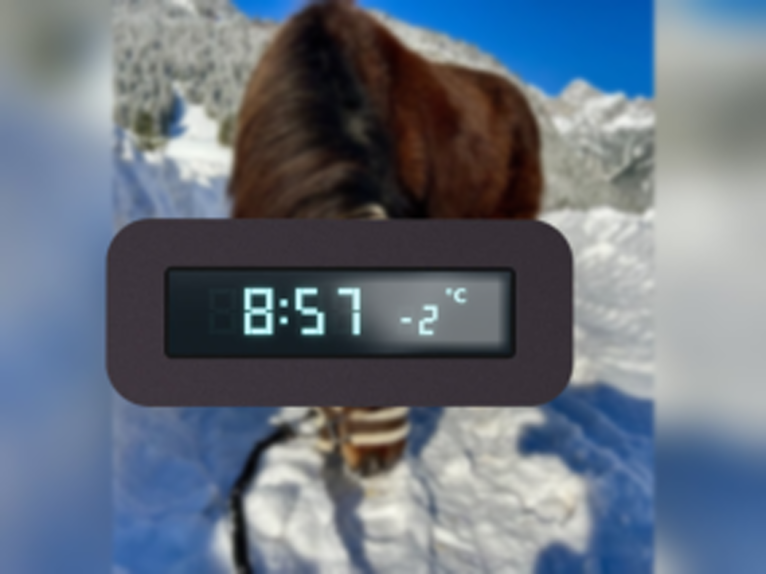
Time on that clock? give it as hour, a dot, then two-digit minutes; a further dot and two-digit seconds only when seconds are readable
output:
8.57
